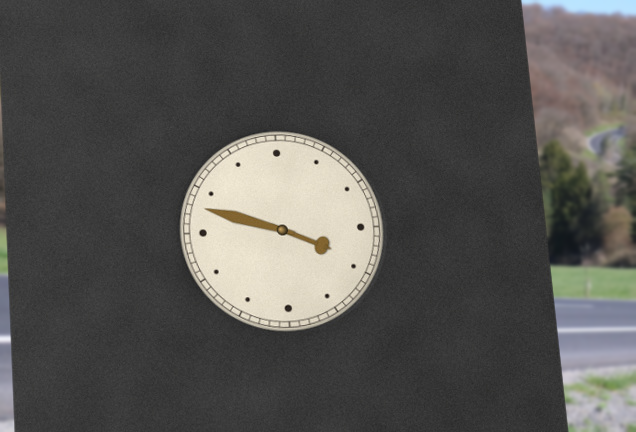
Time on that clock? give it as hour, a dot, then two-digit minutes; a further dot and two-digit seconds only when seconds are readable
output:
3.48
